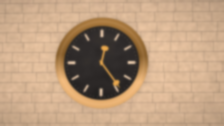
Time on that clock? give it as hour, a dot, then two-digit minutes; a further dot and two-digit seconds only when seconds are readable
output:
12.24
